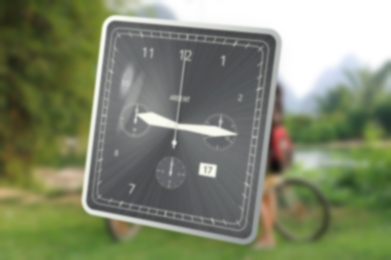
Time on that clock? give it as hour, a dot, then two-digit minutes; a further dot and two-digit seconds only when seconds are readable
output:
9.15
